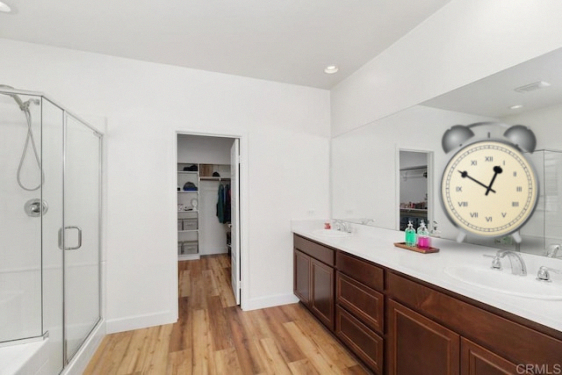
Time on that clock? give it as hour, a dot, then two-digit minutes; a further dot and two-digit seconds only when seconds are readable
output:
12.50
